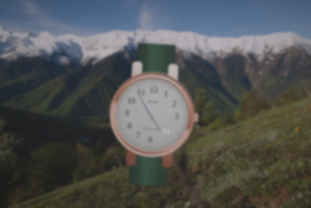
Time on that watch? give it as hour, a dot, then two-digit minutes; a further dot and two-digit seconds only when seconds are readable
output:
4.54
